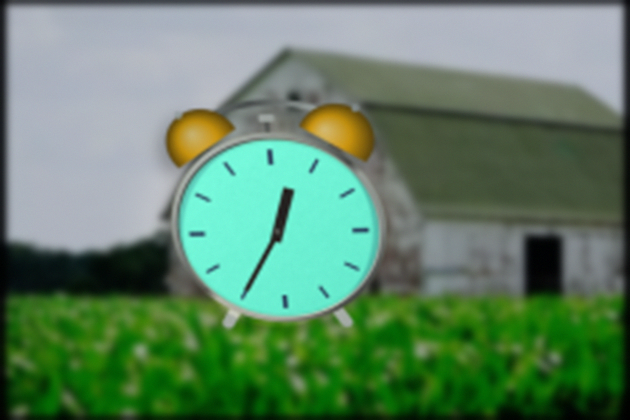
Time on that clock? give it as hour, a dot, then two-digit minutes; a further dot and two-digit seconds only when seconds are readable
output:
12.35
